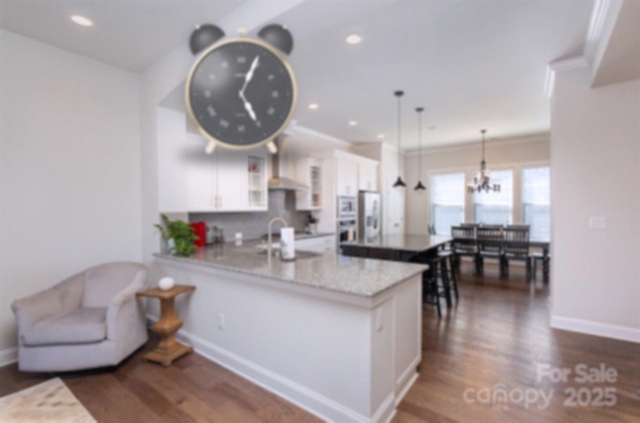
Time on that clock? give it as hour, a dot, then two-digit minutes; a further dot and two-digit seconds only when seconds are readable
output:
5.04
